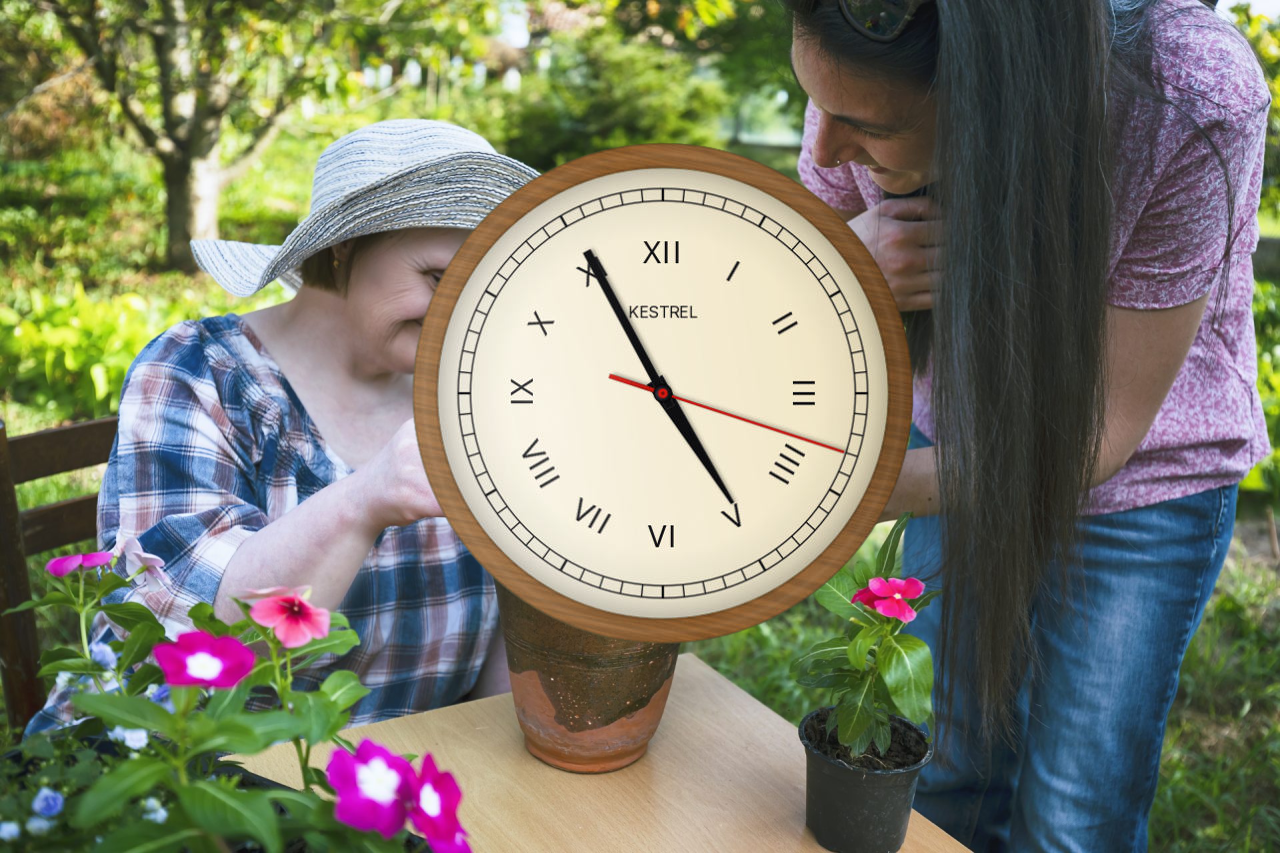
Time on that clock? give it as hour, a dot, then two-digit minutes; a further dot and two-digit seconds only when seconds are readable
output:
4.55.18
